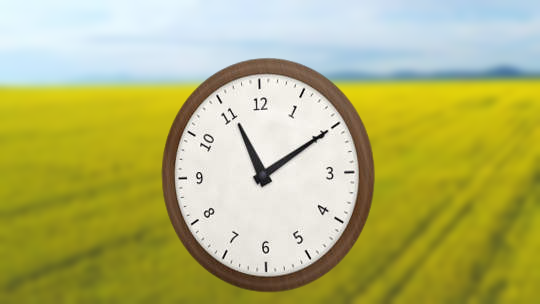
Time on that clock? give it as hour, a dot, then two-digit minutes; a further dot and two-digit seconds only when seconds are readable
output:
11.10
